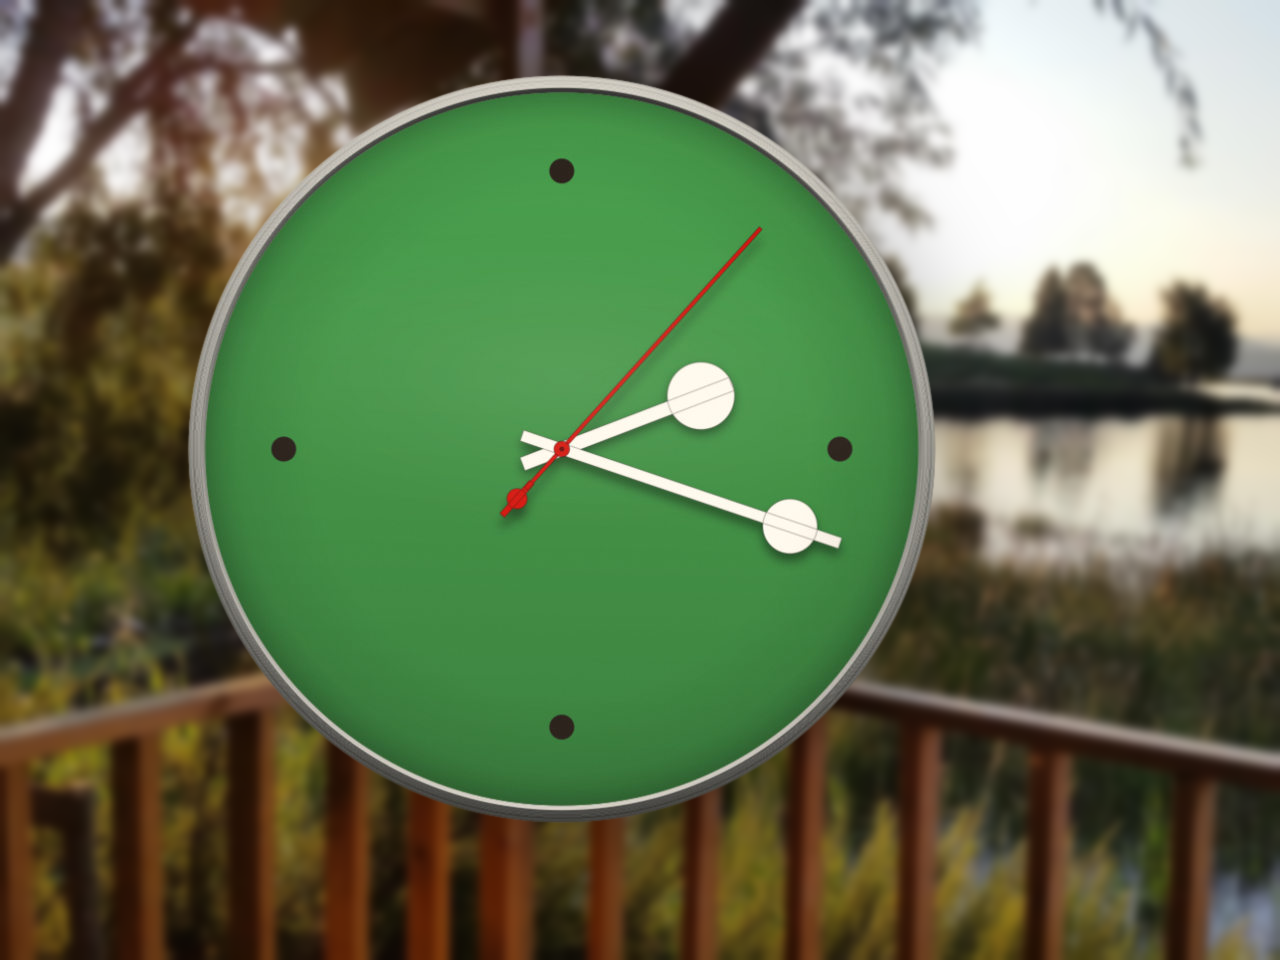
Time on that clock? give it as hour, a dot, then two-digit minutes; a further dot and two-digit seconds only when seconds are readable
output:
2.18.07
